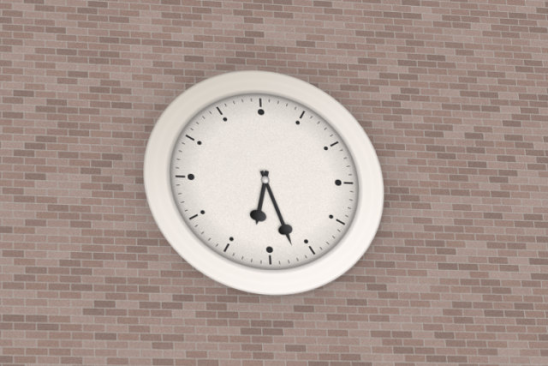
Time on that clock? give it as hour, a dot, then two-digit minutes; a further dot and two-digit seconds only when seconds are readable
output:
6.27
